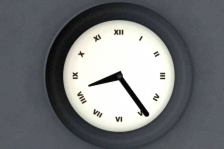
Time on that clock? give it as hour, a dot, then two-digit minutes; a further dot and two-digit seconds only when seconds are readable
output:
8.24
